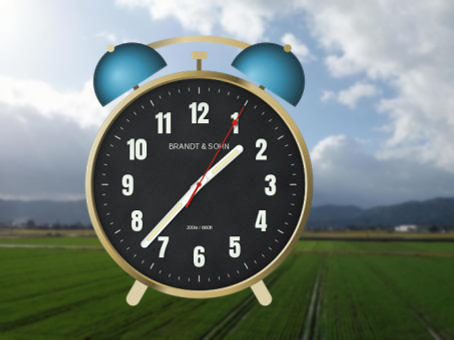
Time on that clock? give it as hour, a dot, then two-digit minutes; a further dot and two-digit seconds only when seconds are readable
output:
1.37.05
